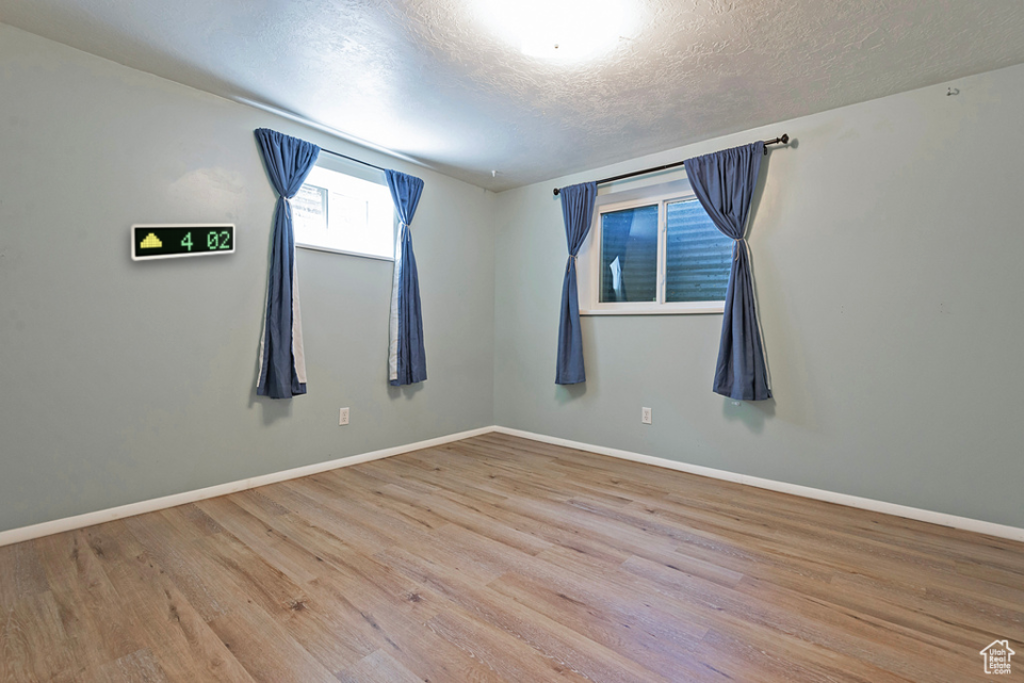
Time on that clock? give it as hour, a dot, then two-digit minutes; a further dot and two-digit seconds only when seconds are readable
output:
4.02
